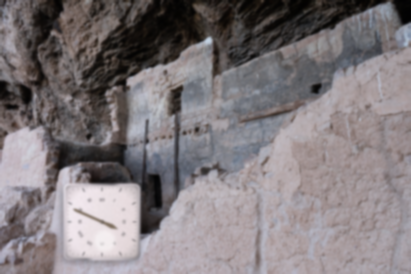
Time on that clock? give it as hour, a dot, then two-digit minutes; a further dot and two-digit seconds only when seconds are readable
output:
3.49
